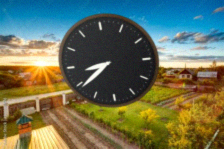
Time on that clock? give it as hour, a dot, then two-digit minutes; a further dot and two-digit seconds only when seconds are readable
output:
8.39
